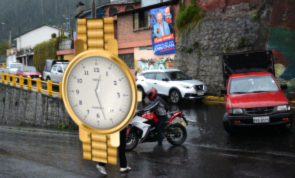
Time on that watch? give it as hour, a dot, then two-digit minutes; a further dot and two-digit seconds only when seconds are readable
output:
12.27
